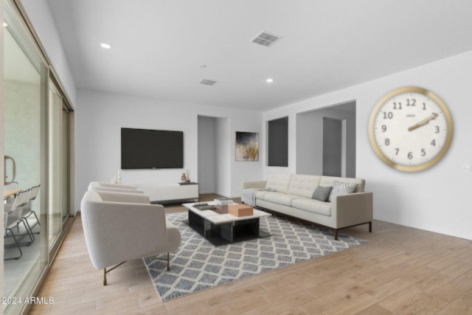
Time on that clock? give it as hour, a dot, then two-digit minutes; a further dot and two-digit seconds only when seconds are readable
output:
2.10
